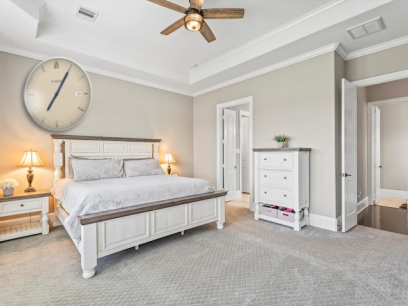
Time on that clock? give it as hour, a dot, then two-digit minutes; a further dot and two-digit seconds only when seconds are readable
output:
7.05
